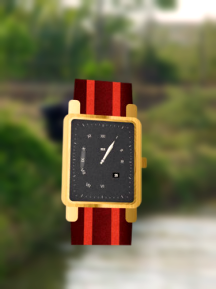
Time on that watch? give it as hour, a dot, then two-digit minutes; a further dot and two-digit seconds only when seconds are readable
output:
1.05
